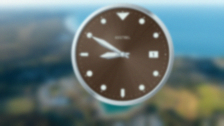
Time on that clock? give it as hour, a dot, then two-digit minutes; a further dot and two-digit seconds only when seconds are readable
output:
8.50
